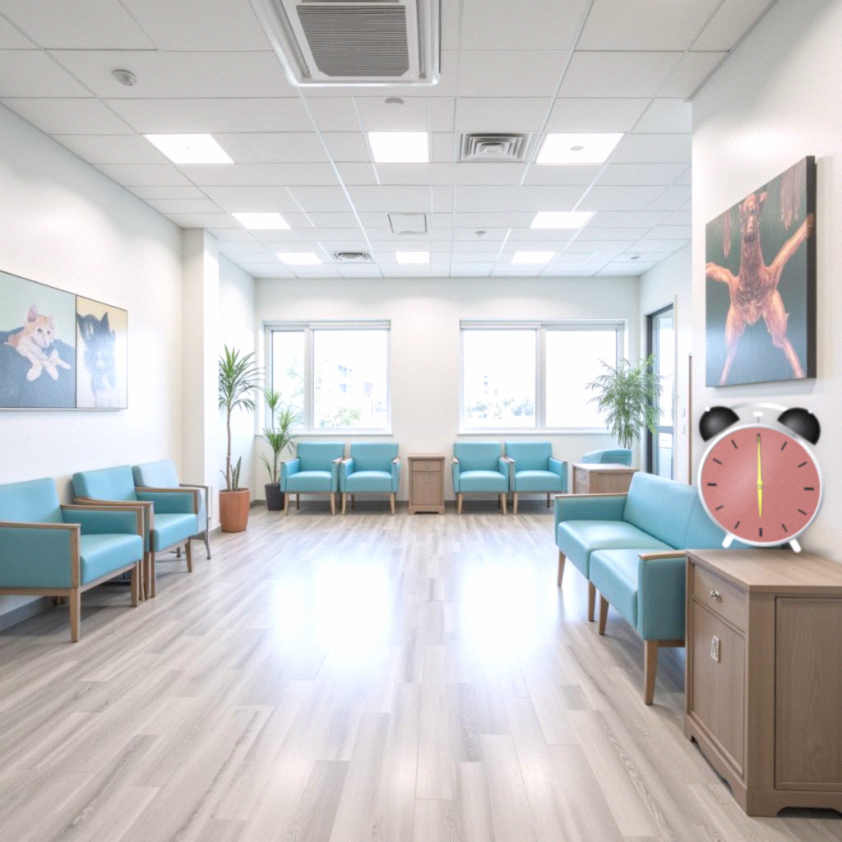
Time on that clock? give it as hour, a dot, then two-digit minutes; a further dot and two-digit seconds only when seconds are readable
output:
6.00
